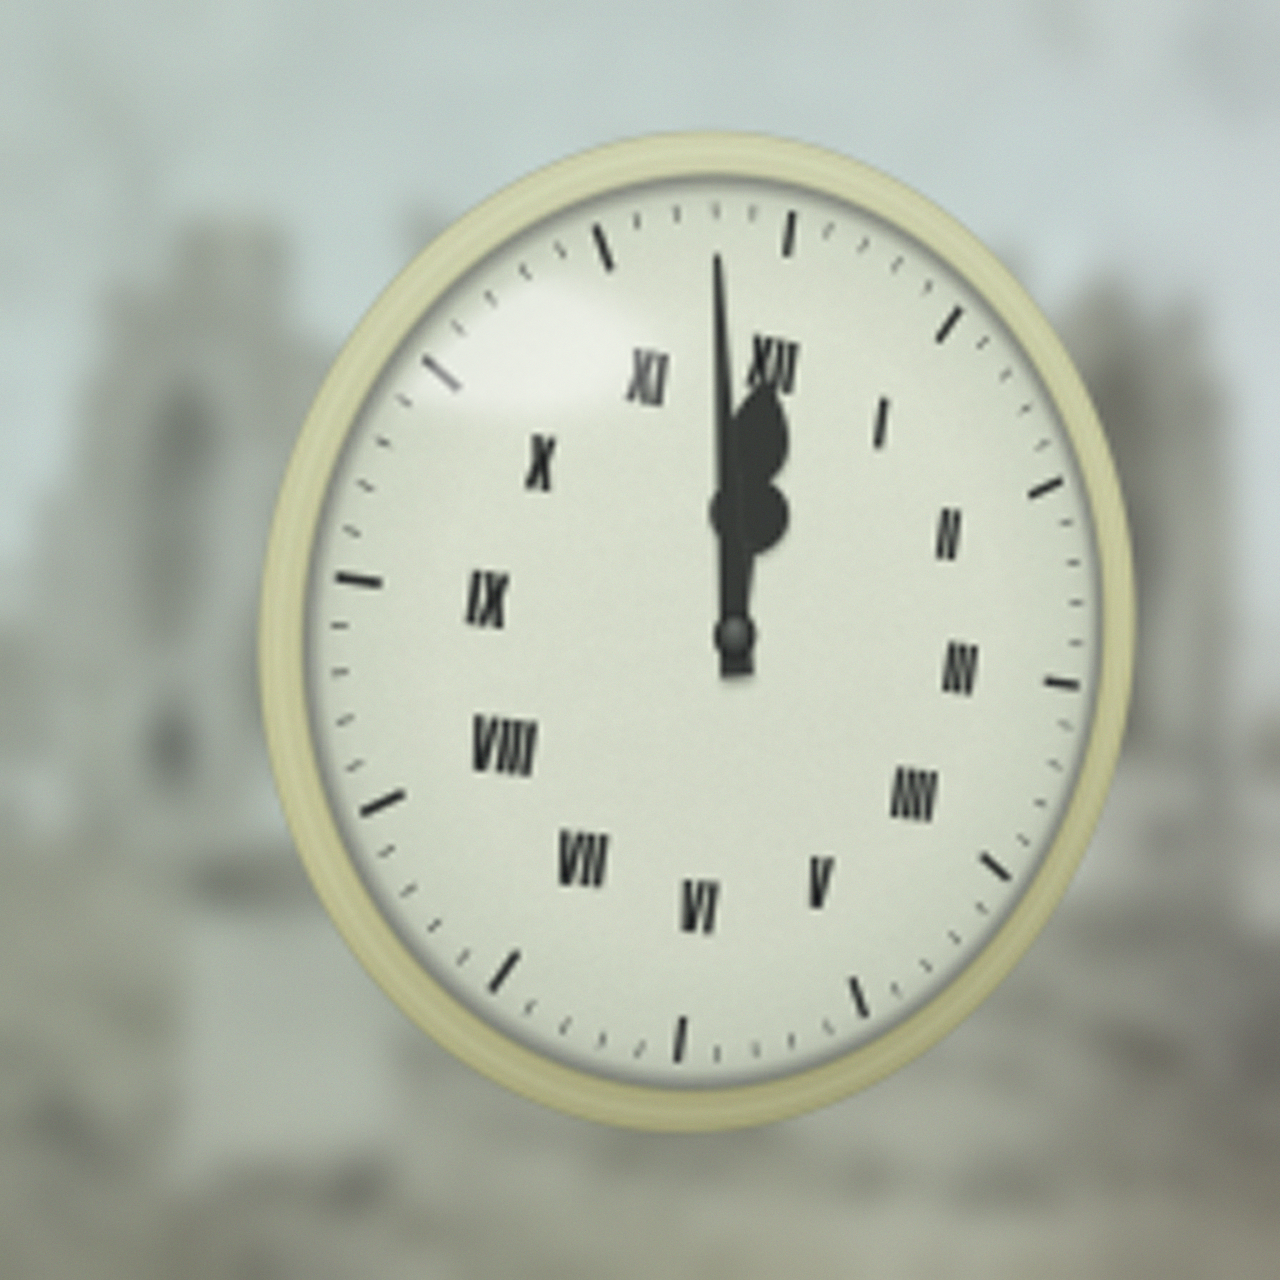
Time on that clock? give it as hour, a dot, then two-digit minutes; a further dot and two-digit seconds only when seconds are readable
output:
11.58
